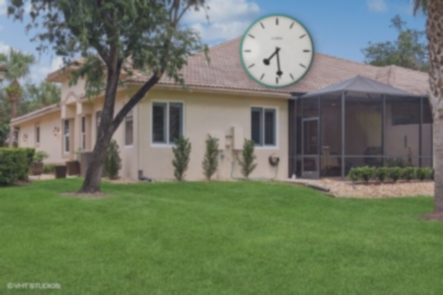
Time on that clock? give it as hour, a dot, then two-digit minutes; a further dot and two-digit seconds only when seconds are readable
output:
7.29
